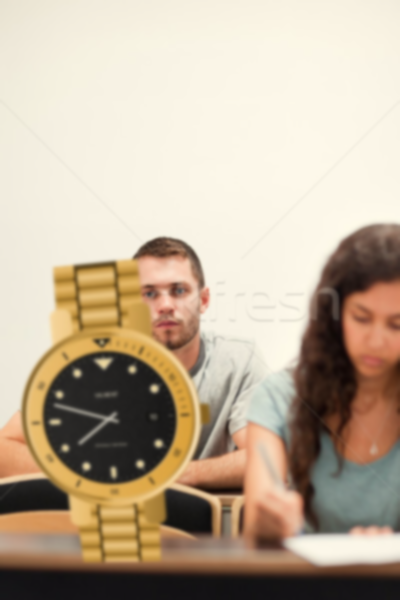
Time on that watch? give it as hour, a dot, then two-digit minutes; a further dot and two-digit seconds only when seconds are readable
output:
7.48
